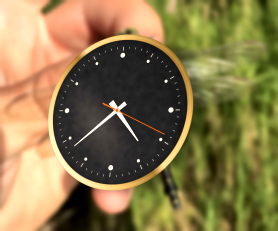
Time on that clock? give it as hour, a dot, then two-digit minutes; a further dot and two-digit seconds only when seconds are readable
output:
4.38.19
